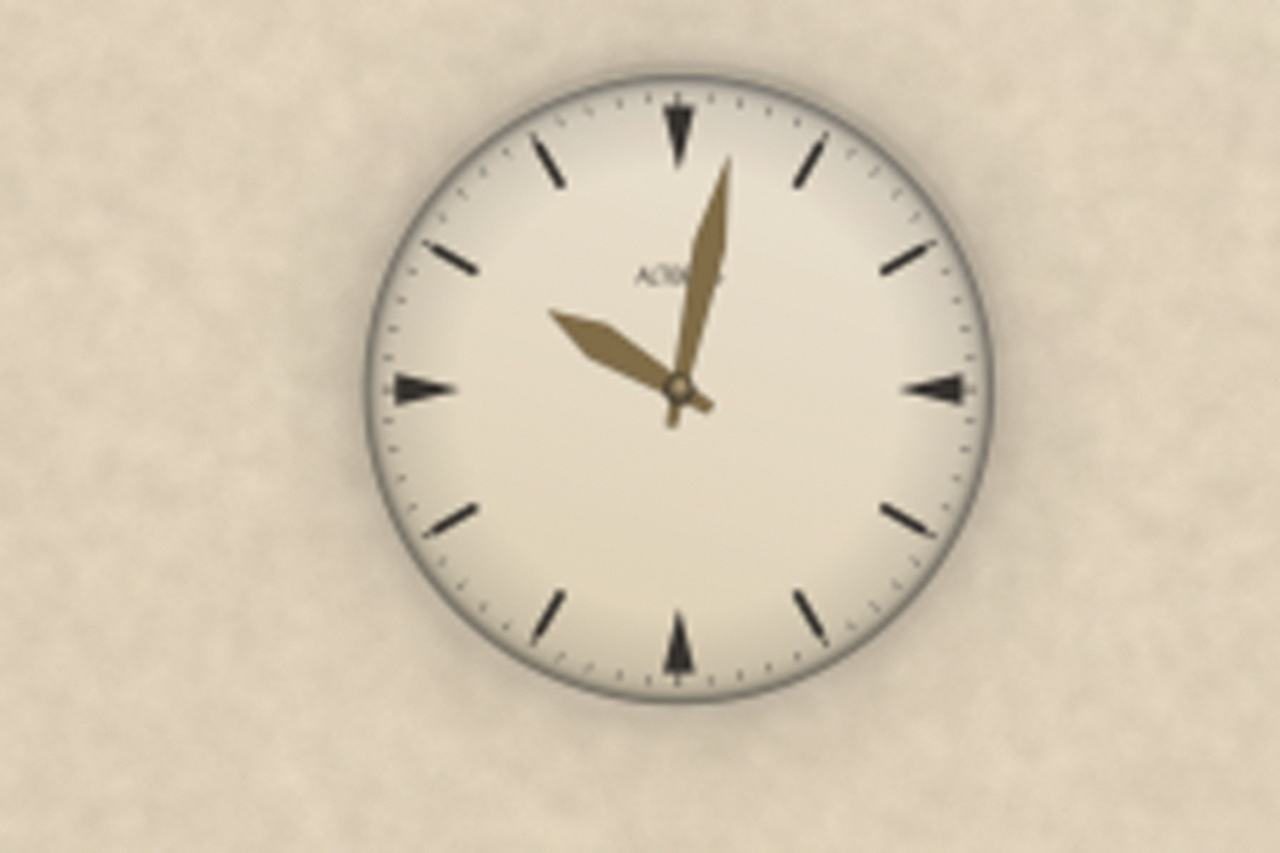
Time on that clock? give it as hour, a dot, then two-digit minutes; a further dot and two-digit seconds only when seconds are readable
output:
10.02
